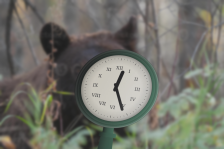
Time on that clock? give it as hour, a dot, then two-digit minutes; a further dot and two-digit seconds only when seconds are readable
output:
12.26
